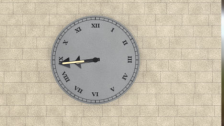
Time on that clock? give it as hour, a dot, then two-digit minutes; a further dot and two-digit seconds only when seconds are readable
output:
8.44
